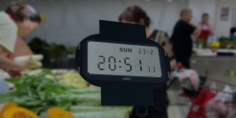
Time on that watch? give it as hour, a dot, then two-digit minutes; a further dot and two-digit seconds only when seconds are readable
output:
20.51.11
